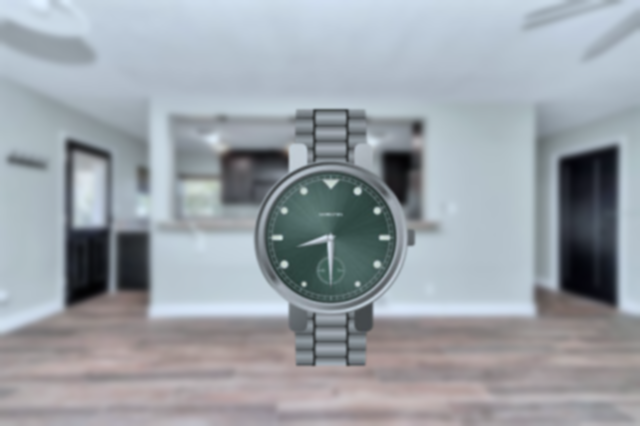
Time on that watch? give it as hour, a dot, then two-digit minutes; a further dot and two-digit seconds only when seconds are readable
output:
8.30
